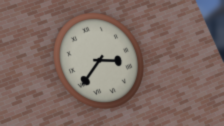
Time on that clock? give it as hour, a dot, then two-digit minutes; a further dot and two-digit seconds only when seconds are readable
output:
3.40
